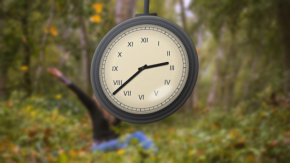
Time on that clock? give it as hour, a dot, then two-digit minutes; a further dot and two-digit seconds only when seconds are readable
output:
2.38
